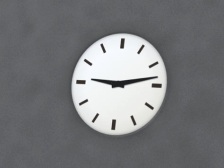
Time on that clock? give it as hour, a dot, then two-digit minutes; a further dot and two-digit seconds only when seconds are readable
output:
9.13
